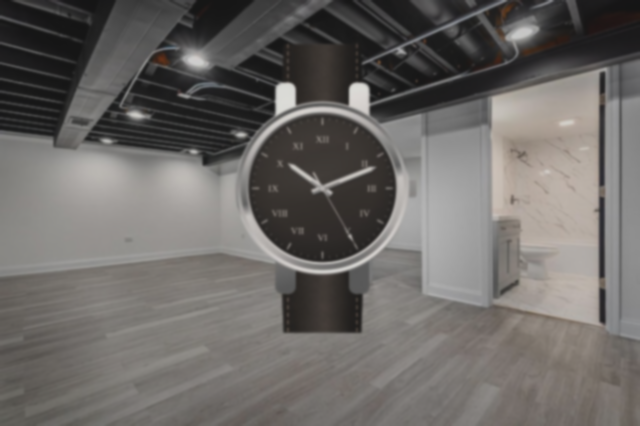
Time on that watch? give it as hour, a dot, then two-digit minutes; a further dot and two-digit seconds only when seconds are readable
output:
10.11.25
